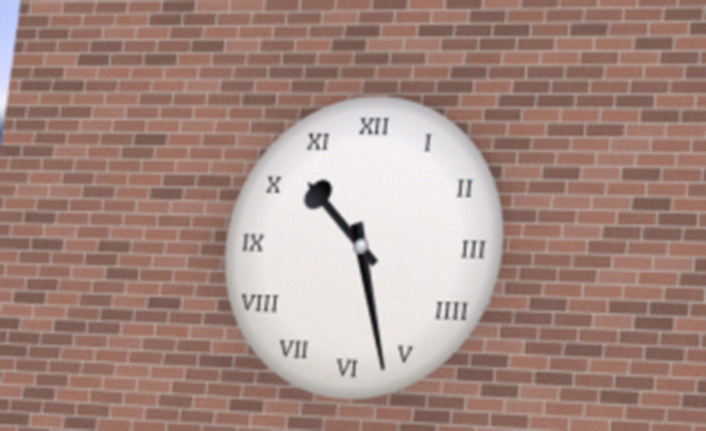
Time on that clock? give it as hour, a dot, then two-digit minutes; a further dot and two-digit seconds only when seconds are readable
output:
10.27
